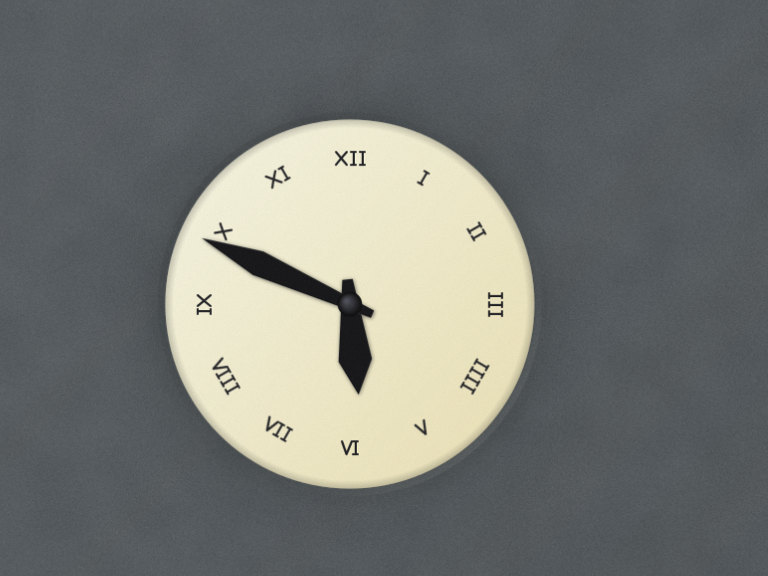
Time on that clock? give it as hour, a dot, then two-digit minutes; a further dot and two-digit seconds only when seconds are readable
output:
5.49
